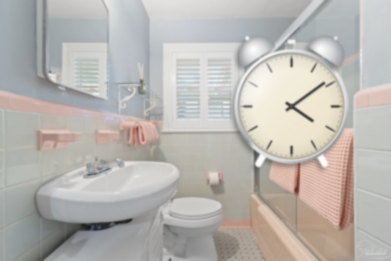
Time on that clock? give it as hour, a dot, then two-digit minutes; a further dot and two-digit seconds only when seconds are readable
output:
4.09
